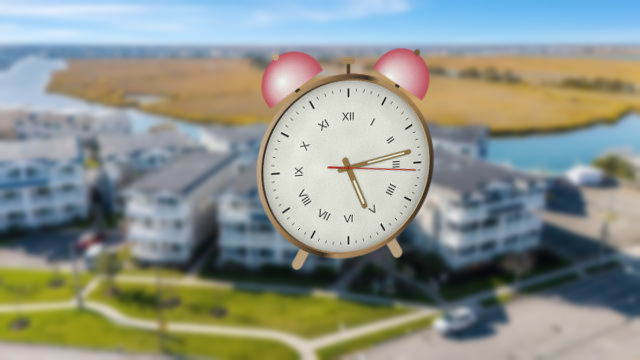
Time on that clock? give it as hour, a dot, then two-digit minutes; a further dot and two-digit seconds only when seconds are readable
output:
5.13.16
